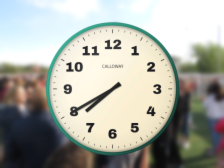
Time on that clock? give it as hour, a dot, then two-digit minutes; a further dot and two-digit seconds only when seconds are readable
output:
7.40
